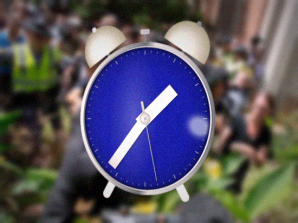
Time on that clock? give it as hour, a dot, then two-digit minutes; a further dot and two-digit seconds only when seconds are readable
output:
1.36.28
